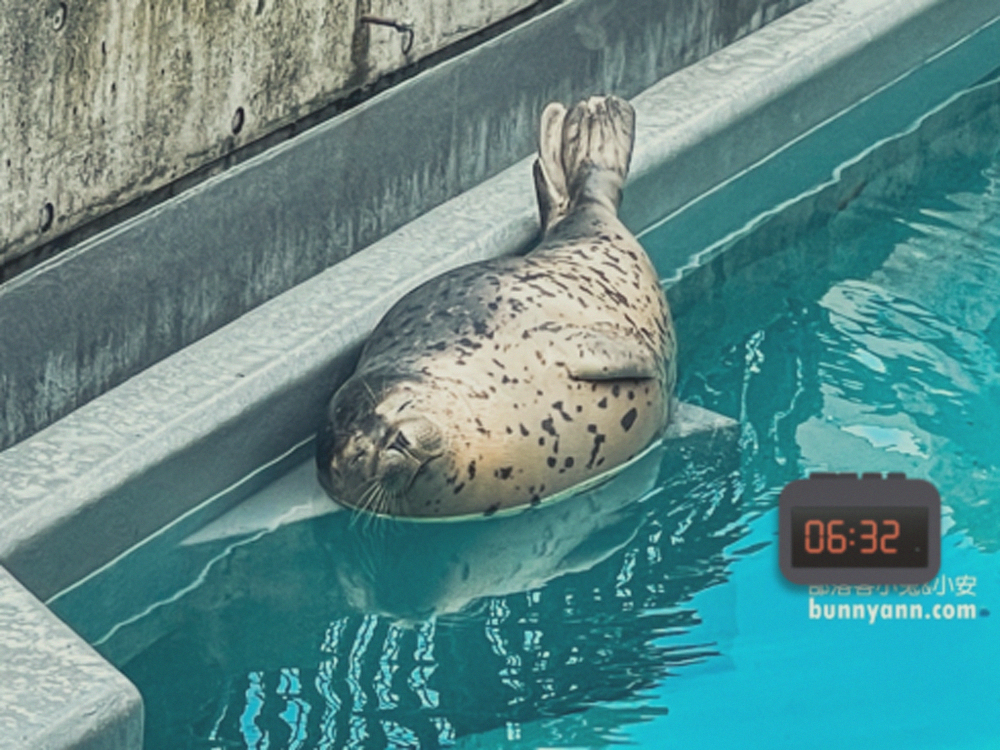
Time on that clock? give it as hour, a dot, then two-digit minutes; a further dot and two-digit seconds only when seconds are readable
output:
6.32
